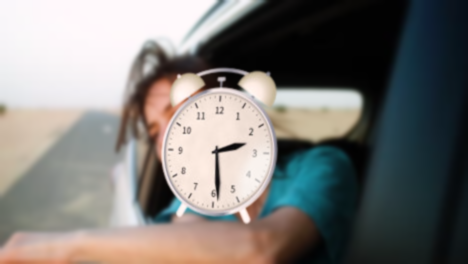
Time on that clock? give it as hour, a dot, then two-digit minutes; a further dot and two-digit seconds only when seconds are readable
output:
2.29
